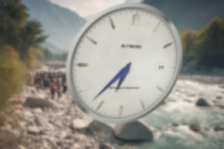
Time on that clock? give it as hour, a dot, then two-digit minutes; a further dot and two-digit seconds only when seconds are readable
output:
6.37
